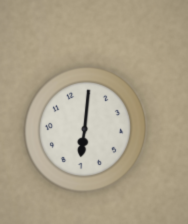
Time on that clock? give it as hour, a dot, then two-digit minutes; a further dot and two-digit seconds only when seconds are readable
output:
7.05
